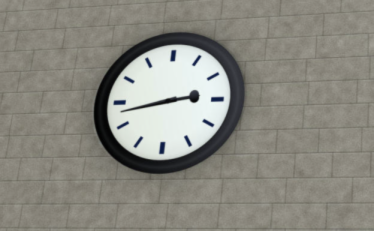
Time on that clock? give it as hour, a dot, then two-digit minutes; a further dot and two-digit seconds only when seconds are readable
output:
2.43
